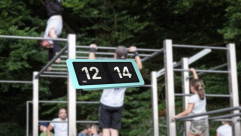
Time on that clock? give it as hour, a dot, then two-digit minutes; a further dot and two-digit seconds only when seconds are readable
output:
12.14
